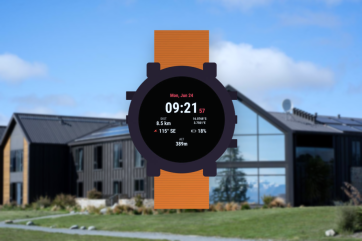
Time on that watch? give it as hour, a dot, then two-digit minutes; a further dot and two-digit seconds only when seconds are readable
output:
9.21
